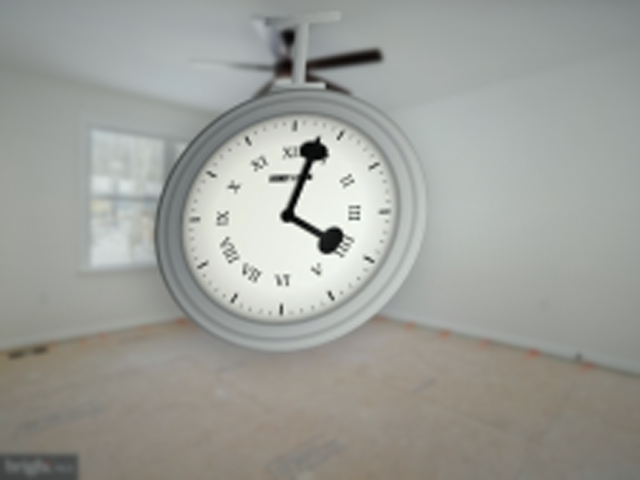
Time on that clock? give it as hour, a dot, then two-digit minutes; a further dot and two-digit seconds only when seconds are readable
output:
4.03
